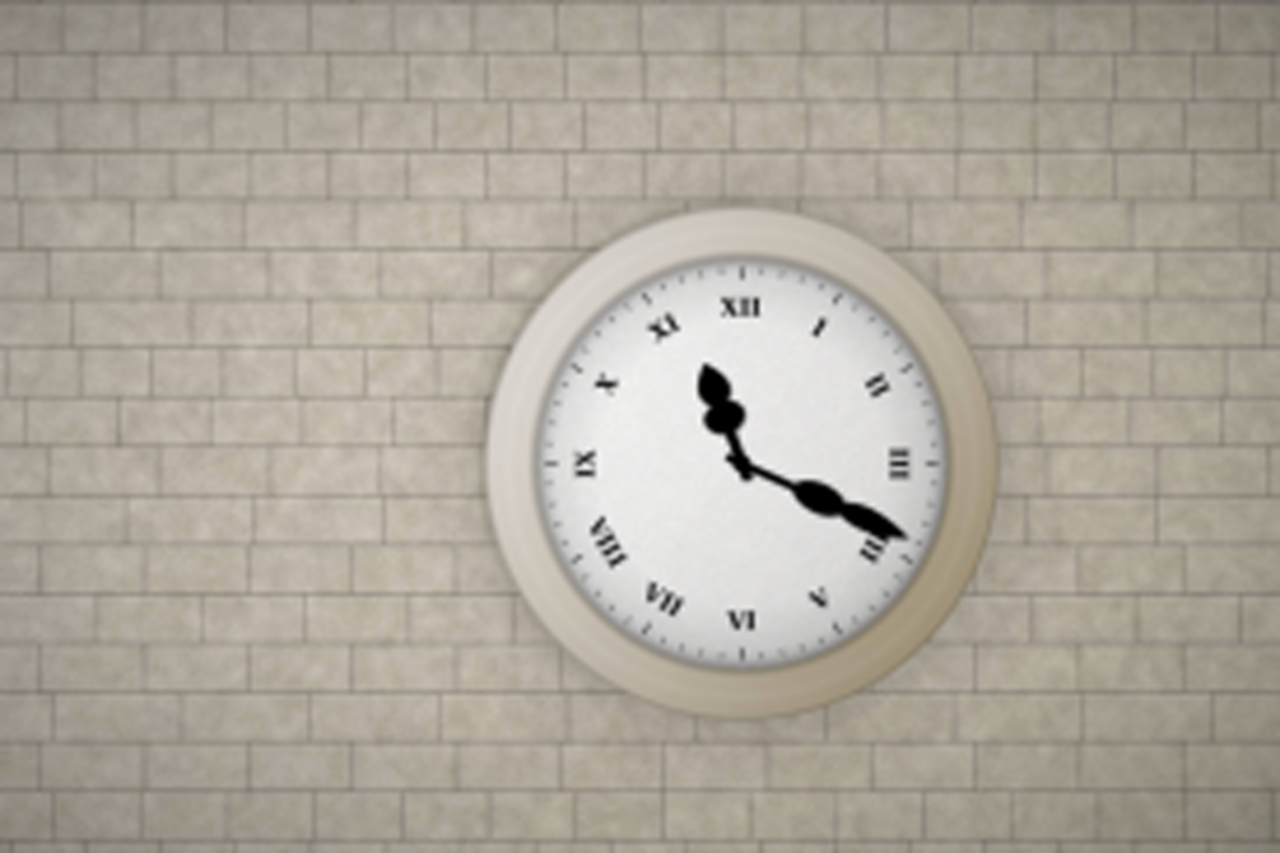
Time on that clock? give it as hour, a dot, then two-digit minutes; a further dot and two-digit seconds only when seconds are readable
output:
11.19
